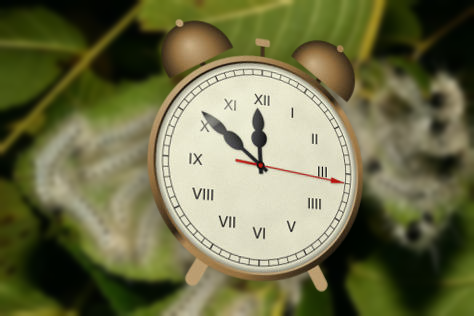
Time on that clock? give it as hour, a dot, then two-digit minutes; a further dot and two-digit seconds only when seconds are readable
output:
11.51.16
